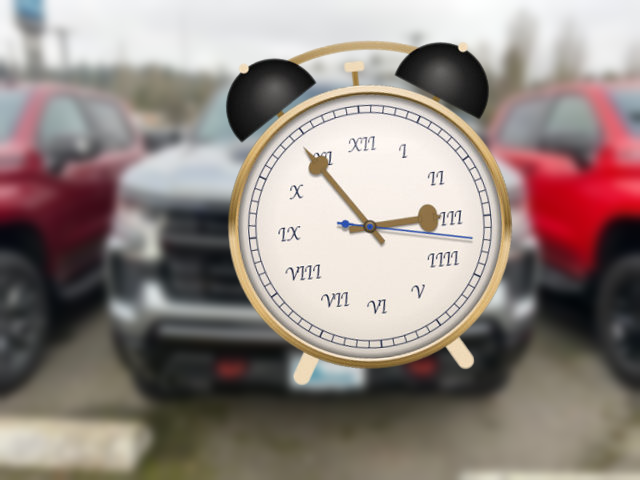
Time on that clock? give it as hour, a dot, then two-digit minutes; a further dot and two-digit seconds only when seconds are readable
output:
2.54.17
